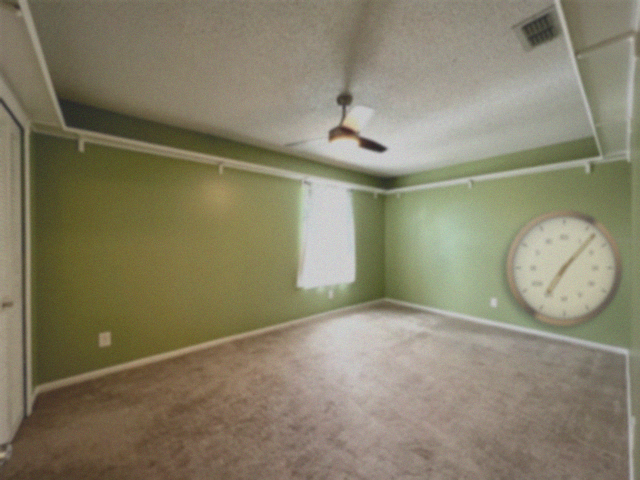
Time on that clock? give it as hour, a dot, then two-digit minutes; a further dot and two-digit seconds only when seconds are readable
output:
7.07
